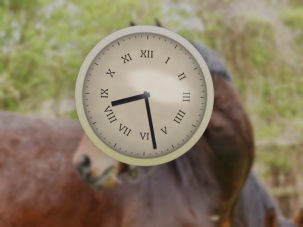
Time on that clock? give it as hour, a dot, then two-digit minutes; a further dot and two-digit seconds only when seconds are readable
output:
8.28
